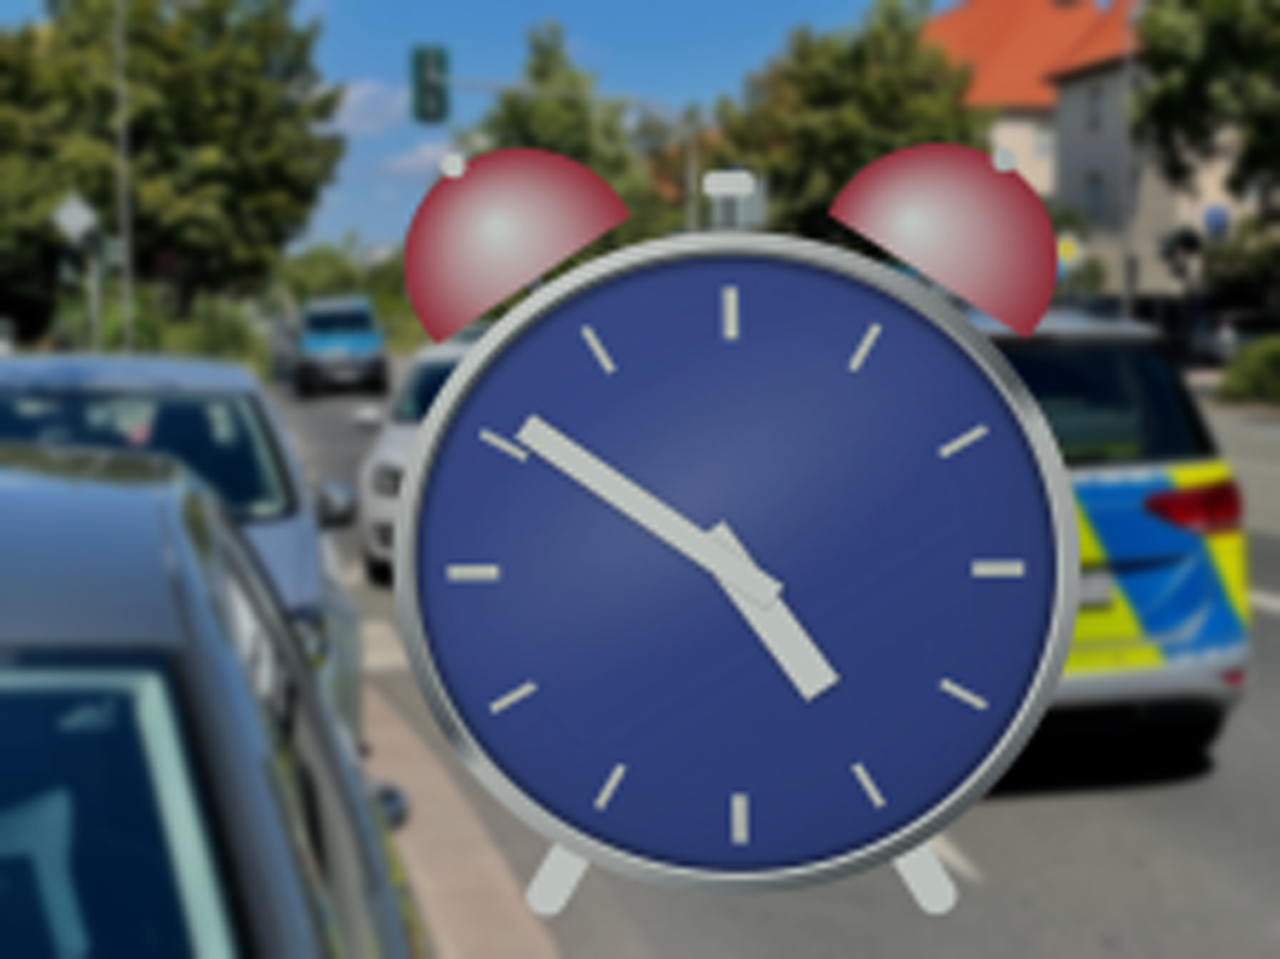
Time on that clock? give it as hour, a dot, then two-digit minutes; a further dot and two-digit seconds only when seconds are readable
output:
4.51
